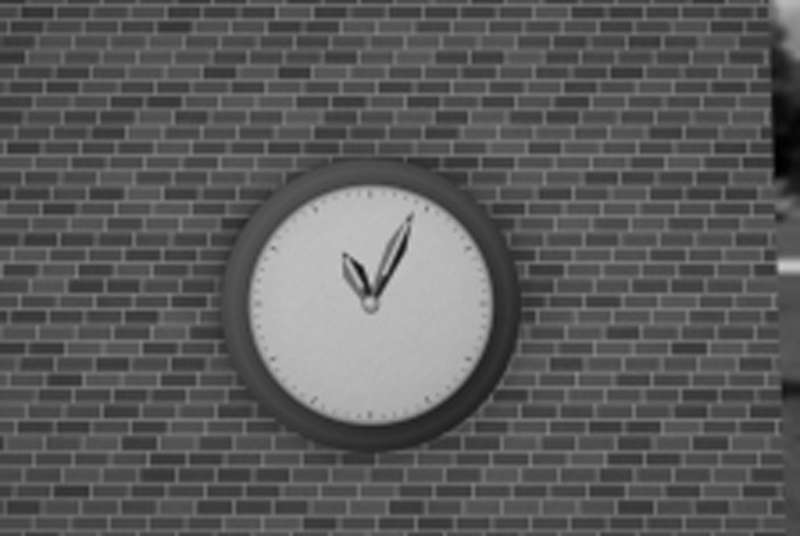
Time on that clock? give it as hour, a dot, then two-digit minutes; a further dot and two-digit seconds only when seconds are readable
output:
11.04
